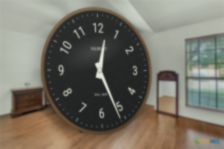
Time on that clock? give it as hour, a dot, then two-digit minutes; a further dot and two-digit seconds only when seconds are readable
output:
12.26
